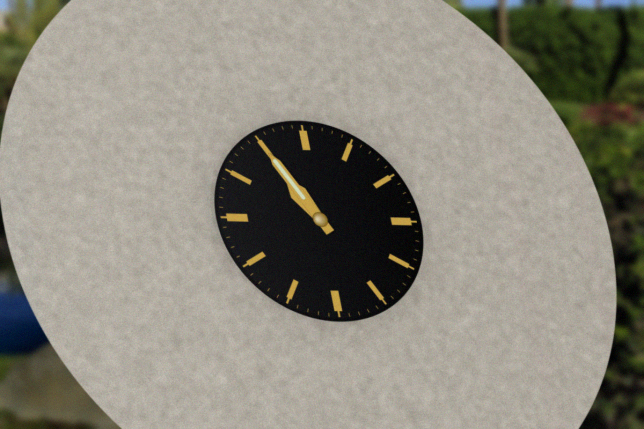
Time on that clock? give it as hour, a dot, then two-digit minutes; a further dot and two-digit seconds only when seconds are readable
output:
10.55
